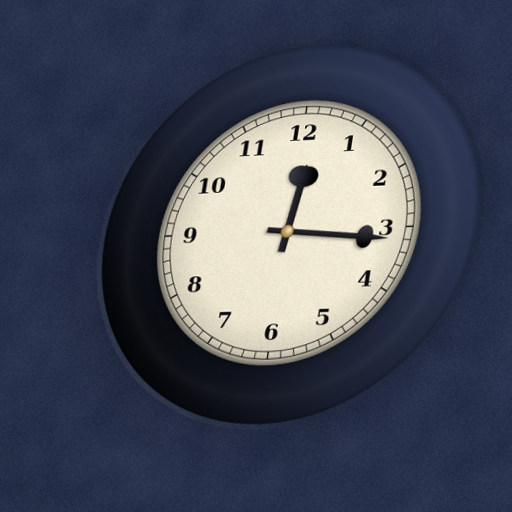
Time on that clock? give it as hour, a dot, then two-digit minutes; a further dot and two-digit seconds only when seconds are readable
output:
12.16
